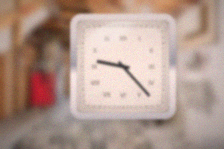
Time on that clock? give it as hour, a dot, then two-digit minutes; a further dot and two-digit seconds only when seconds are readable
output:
9.23
